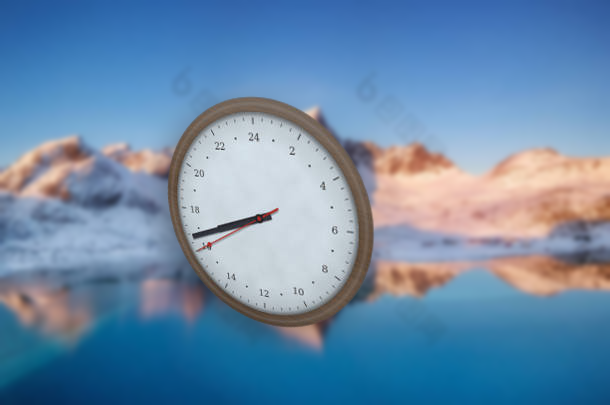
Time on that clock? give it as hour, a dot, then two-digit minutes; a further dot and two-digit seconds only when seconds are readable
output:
16.41.40
